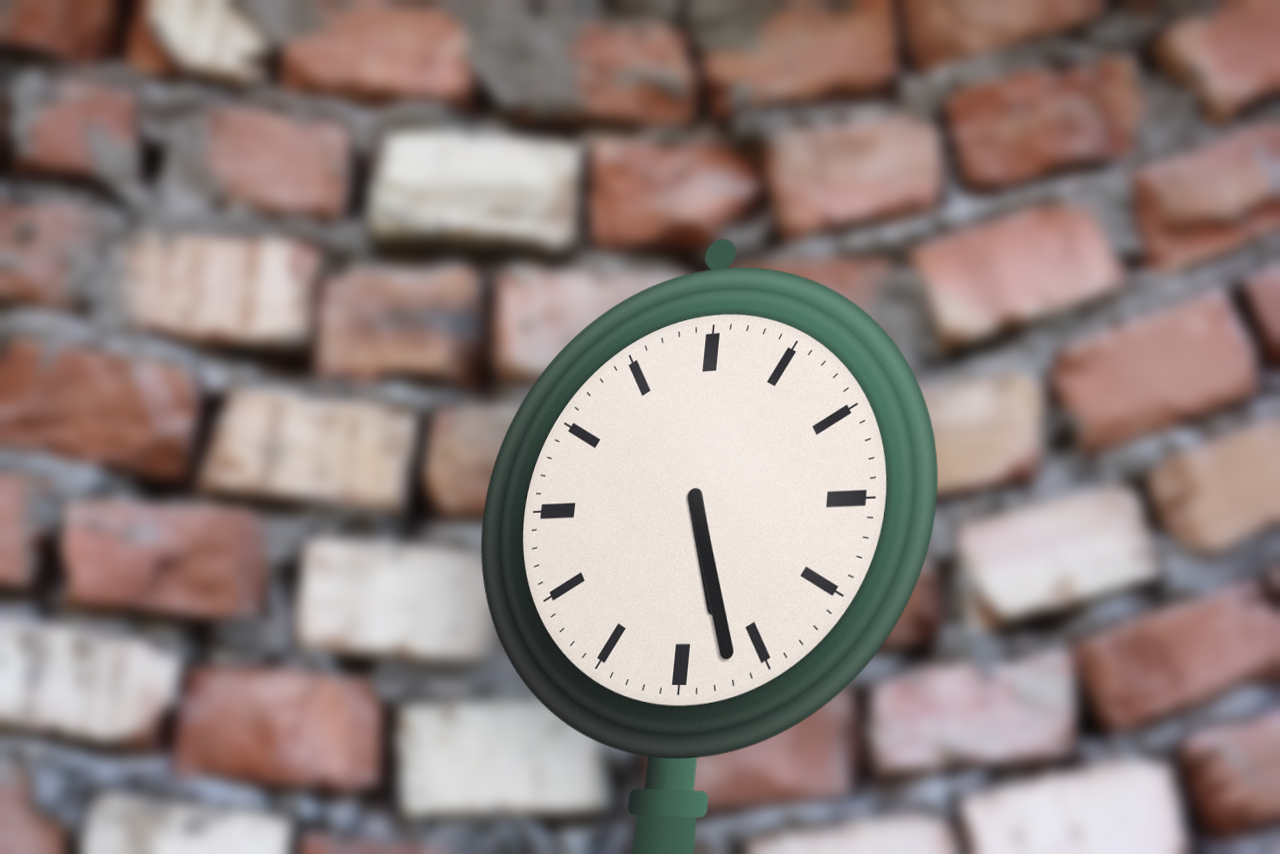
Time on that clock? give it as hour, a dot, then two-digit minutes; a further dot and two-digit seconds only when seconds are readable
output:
5.27
